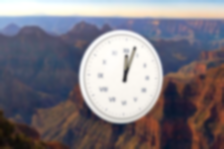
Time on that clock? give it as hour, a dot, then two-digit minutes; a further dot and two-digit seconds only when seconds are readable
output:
12.03
